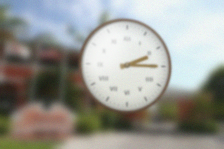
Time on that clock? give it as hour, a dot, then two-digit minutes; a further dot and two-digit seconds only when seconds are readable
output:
2.15
